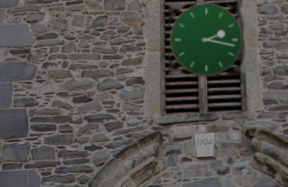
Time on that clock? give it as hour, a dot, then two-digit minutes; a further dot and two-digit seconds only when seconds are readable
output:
2.17
